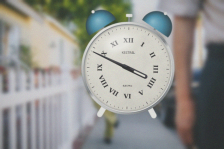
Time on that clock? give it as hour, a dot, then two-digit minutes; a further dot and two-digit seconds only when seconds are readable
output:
3.49
